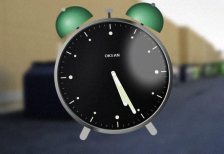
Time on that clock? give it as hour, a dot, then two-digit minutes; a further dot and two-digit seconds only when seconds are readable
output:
5.26
